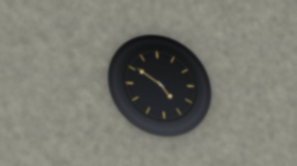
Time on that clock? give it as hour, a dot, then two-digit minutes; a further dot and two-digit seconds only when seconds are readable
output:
4.51
